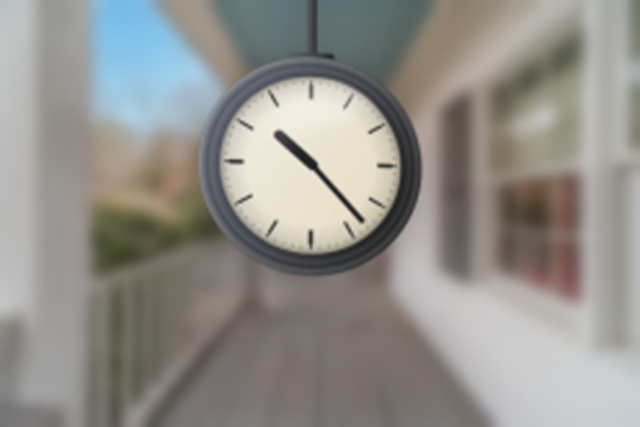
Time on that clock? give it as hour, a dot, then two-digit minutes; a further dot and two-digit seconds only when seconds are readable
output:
10.23
